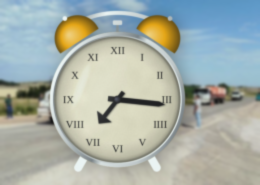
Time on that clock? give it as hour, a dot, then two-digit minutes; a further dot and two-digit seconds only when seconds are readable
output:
7.16
